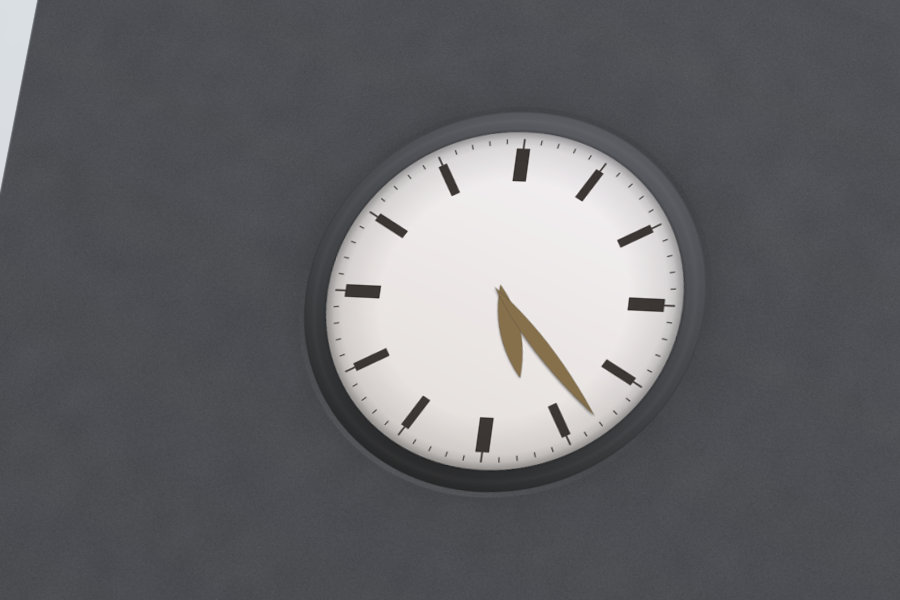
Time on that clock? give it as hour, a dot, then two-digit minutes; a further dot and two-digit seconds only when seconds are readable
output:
5.23
